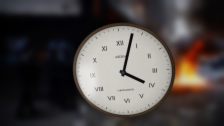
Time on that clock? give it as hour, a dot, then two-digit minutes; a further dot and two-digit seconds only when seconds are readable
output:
4.03
